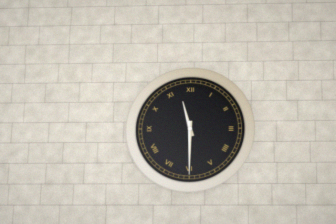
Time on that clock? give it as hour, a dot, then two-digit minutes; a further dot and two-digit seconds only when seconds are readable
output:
11.30
